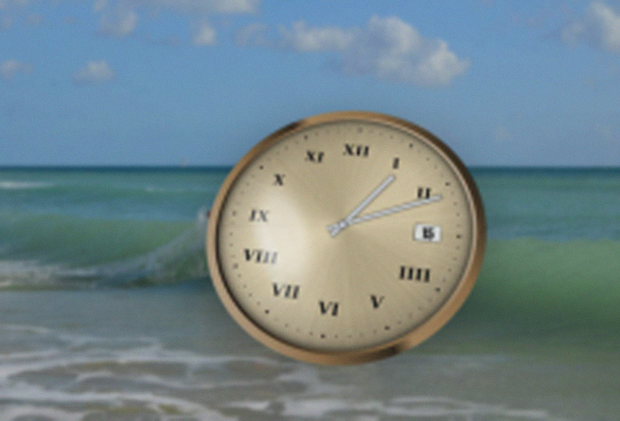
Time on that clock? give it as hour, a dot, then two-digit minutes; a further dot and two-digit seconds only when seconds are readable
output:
1.11
